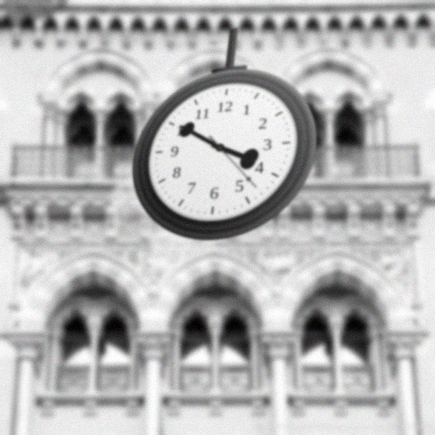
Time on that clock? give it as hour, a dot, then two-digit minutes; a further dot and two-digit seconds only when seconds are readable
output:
3.50.23
